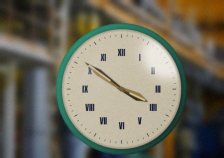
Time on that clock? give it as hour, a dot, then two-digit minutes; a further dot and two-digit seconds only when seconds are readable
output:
3.51
